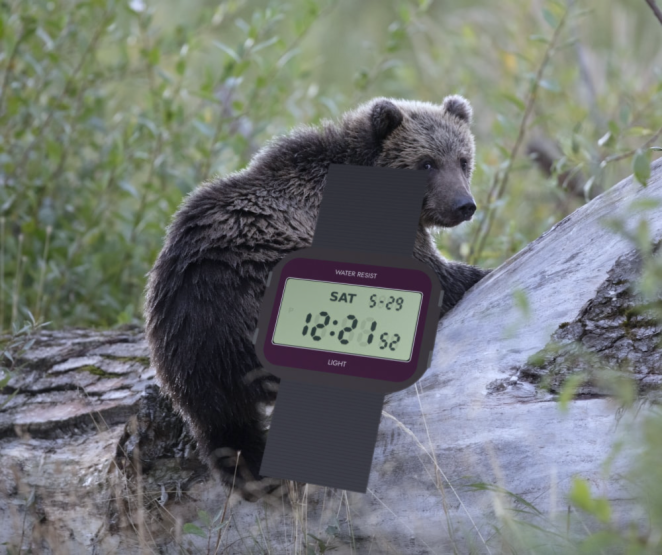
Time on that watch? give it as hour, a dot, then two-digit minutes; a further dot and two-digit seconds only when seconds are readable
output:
12.21.52
